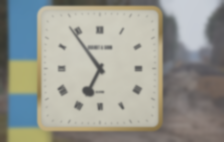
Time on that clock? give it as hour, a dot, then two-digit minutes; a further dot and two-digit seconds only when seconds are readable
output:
6.54
